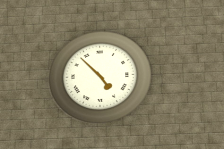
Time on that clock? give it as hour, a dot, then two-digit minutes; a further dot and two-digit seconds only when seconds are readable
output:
4.53
